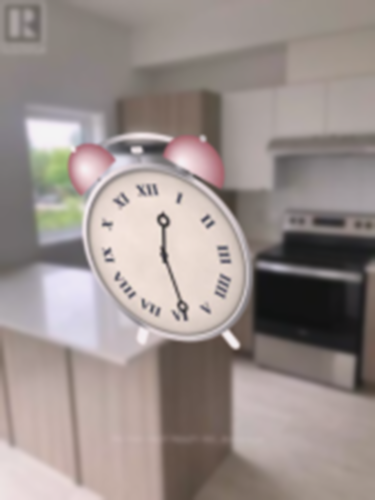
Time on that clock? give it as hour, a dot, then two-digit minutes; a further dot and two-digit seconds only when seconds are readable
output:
12.29
